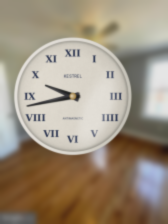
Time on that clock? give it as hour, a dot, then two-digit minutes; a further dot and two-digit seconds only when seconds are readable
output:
9.43
